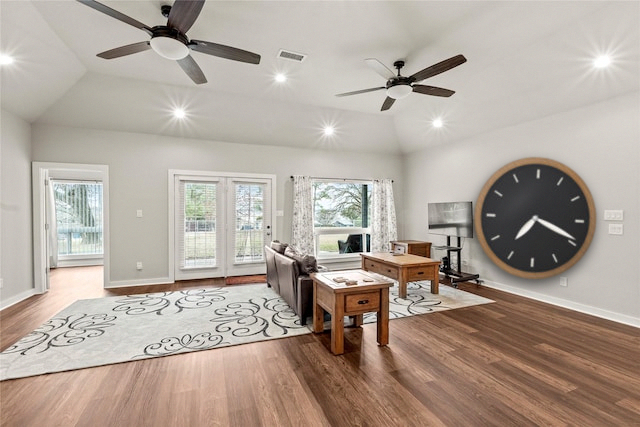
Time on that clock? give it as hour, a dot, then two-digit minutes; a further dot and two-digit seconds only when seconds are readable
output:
7.19
